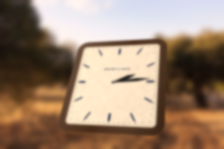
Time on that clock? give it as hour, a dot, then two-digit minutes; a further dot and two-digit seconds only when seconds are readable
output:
2.14
